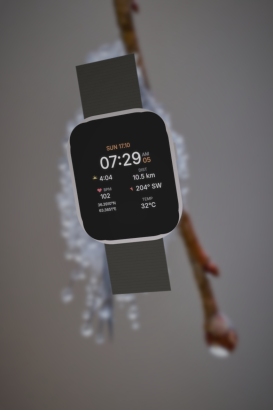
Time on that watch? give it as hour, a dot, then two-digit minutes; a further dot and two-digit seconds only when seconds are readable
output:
7.29
